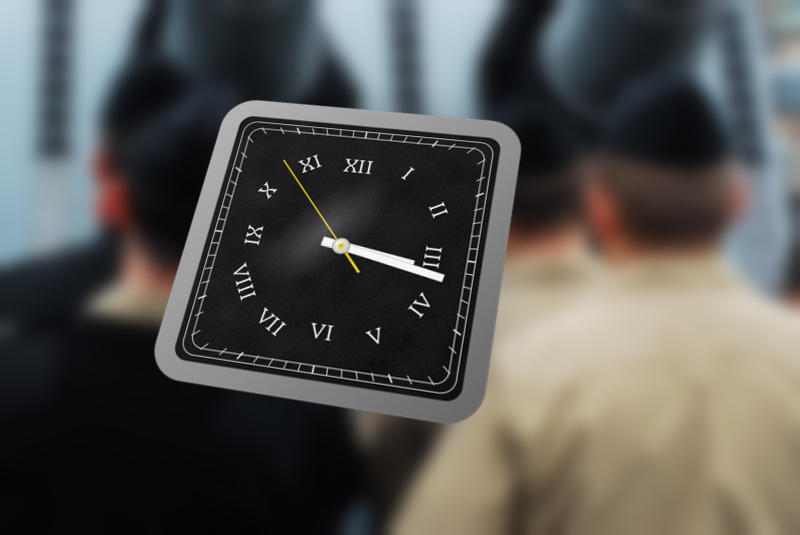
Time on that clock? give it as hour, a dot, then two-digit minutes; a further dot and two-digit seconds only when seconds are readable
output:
3.16.53
